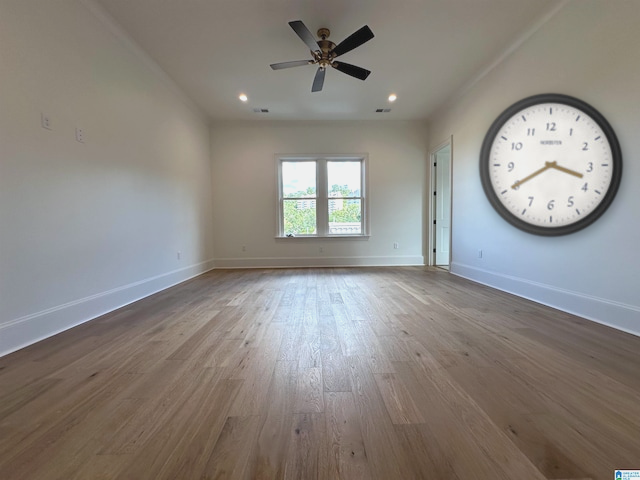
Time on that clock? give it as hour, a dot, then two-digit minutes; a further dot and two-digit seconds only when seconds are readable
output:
3.40
